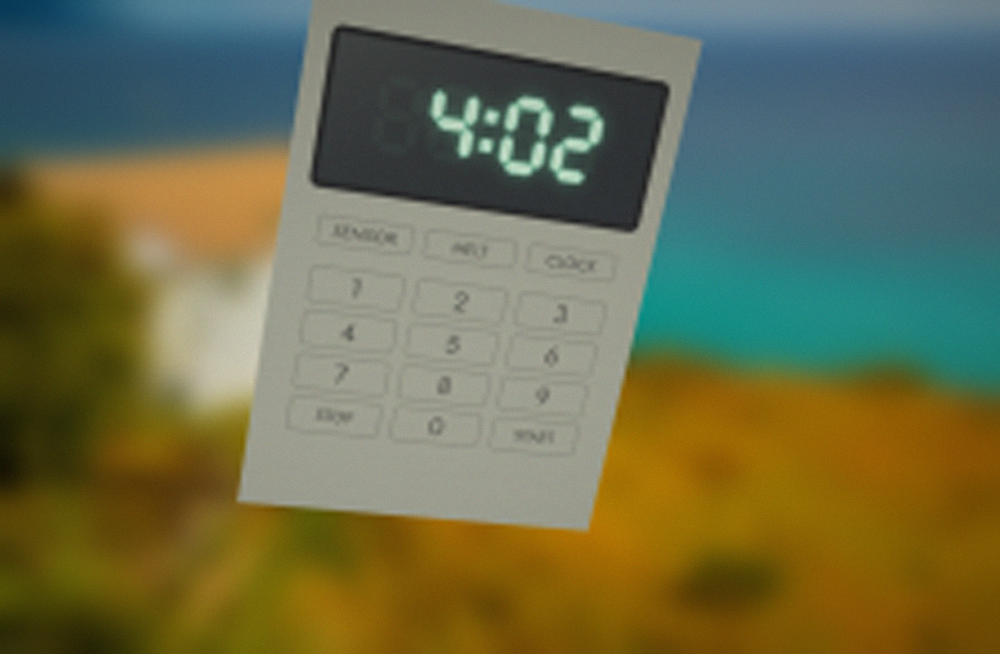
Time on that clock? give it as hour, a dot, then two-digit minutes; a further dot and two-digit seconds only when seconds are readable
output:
4.02
